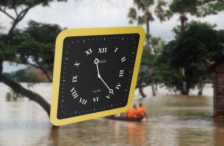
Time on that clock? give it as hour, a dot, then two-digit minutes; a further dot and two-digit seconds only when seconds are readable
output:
11.23
